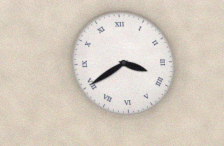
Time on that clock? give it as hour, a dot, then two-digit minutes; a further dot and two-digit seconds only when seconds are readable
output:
3.40
